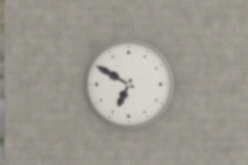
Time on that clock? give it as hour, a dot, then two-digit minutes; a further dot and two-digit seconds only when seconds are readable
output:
6.50
